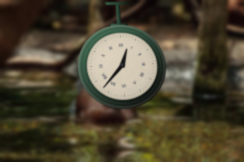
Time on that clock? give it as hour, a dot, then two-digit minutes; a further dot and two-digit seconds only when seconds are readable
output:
12.37
